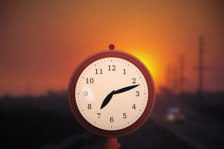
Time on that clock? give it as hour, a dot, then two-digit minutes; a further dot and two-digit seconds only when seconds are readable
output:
7.12
